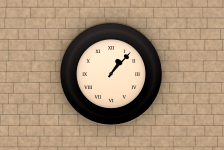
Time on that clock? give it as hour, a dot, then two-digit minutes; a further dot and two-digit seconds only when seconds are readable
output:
1.07
